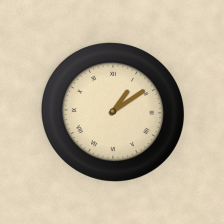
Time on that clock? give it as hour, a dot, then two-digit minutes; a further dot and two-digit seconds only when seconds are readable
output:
1.09
